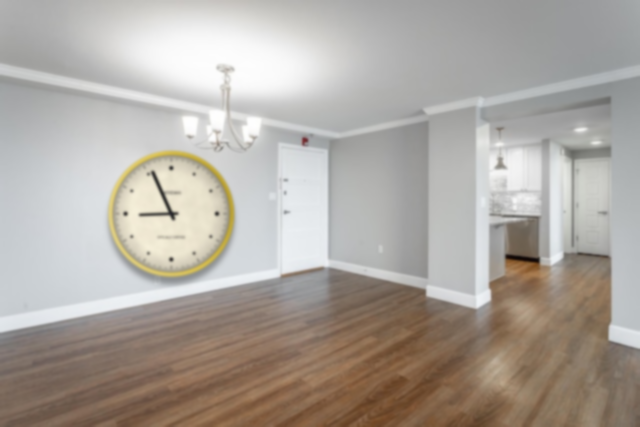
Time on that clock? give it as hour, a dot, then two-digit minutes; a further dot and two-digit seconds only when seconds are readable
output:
8.56
